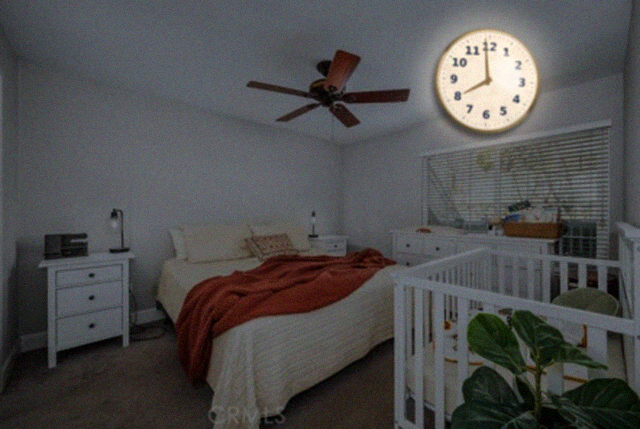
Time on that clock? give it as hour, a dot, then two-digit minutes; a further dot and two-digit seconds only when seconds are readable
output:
7.59
